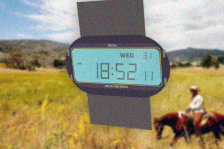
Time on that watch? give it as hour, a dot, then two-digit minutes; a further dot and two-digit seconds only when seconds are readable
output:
18.52.11
